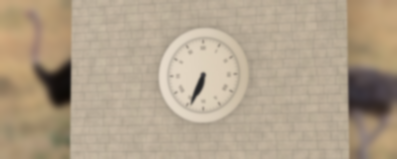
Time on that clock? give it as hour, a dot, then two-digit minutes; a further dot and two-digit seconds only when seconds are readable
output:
6.34
